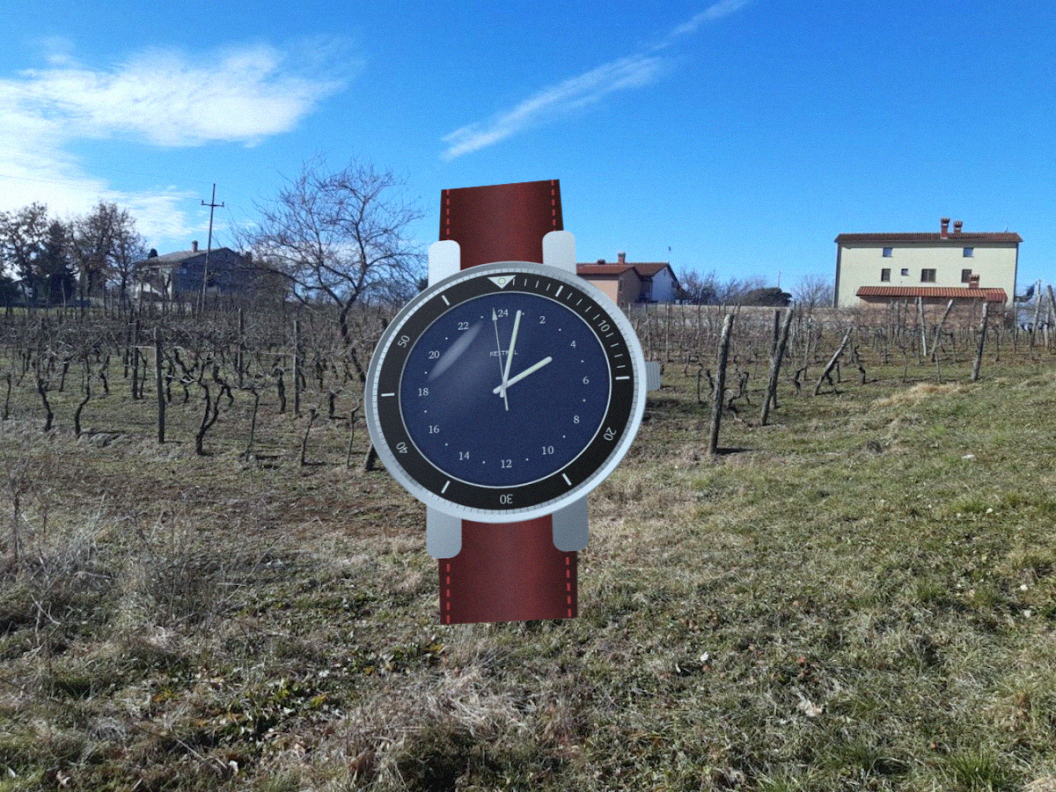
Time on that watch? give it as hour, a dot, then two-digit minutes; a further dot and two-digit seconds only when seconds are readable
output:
4.01.59
